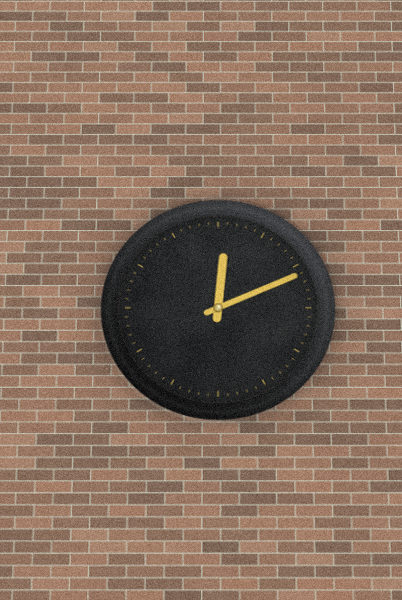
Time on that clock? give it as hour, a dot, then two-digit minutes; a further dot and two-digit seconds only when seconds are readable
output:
12.11
